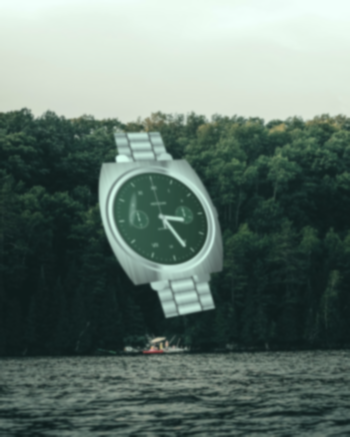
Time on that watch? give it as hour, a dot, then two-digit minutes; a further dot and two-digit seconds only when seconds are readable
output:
3.26
